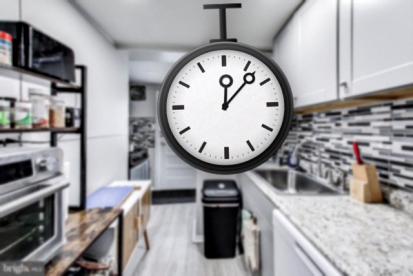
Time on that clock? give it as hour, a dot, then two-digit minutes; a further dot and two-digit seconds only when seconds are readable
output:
12.07
